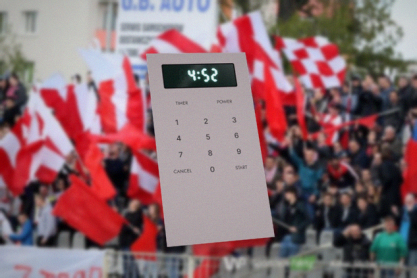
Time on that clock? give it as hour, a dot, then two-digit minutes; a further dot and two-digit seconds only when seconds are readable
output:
4.52
